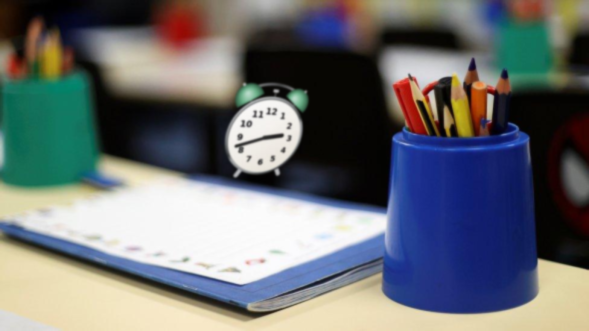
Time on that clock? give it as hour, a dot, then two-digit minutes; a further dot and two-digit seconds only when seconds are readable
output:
2.42
